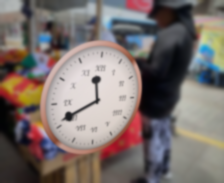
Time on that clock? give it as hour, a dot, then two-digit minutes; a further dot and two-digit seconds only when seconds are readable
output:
11.41
